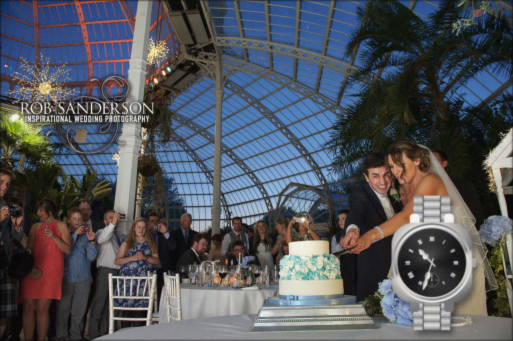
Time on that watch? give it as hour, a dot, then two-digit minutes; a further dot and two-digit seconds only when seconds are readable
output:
10.33
